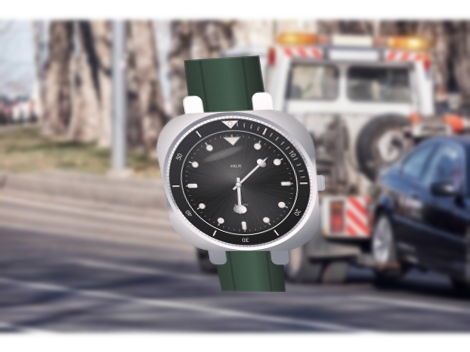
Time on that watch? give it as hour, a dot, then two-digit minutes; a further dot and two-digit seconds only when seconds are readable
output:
6.08
